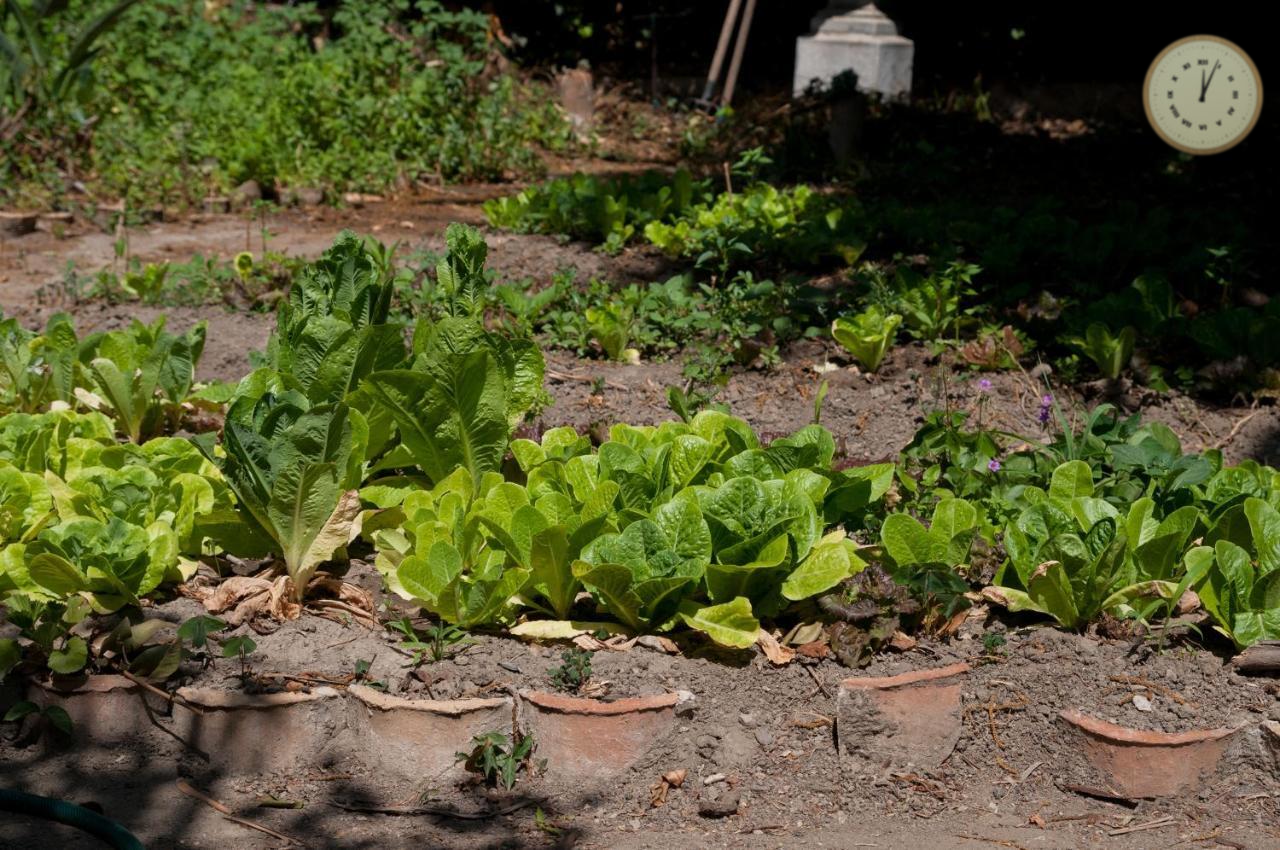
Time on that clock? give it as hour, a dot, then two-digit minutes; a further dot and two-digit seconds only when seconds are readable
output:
12.04
